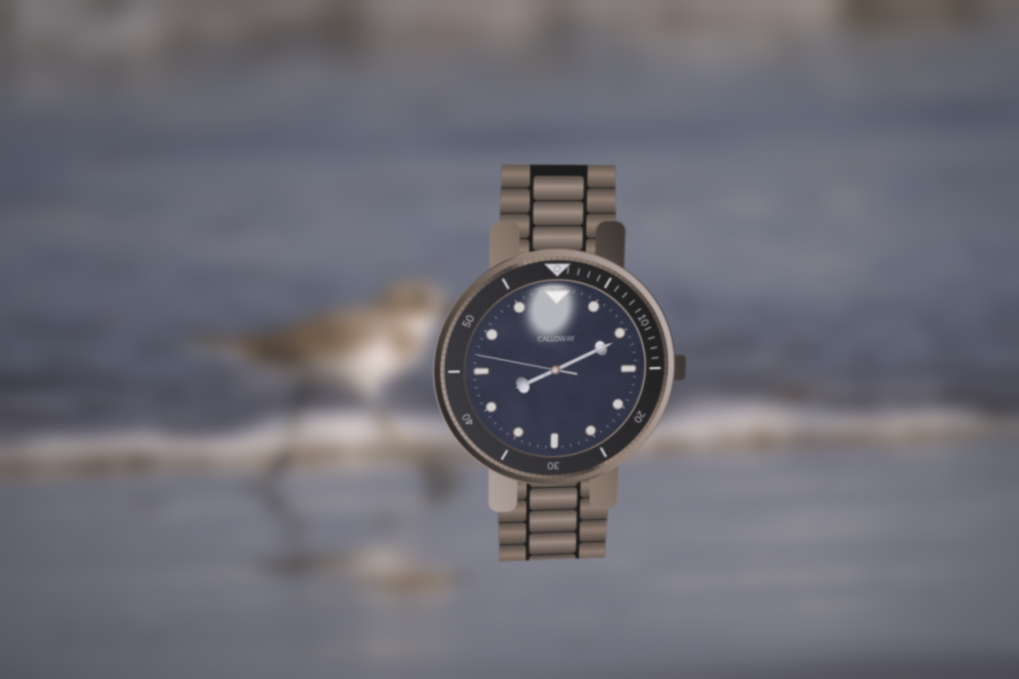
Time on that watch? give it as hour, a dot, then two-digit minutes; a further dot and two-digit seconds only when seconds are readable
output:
8.10.47
